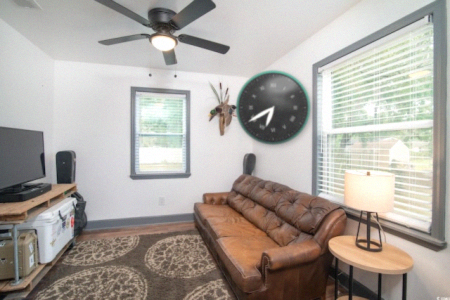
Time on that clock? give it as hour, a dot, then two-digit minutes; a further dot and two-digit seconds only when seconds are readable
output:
6.40
